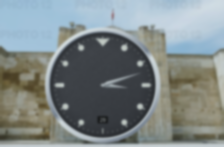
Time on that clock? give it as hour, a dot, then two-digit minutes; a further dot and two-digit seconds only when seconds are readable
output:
3.12
